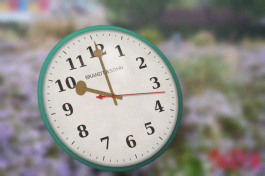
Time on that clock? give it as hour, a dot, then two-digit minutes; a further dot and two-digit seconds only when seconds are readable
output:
10.00.17
